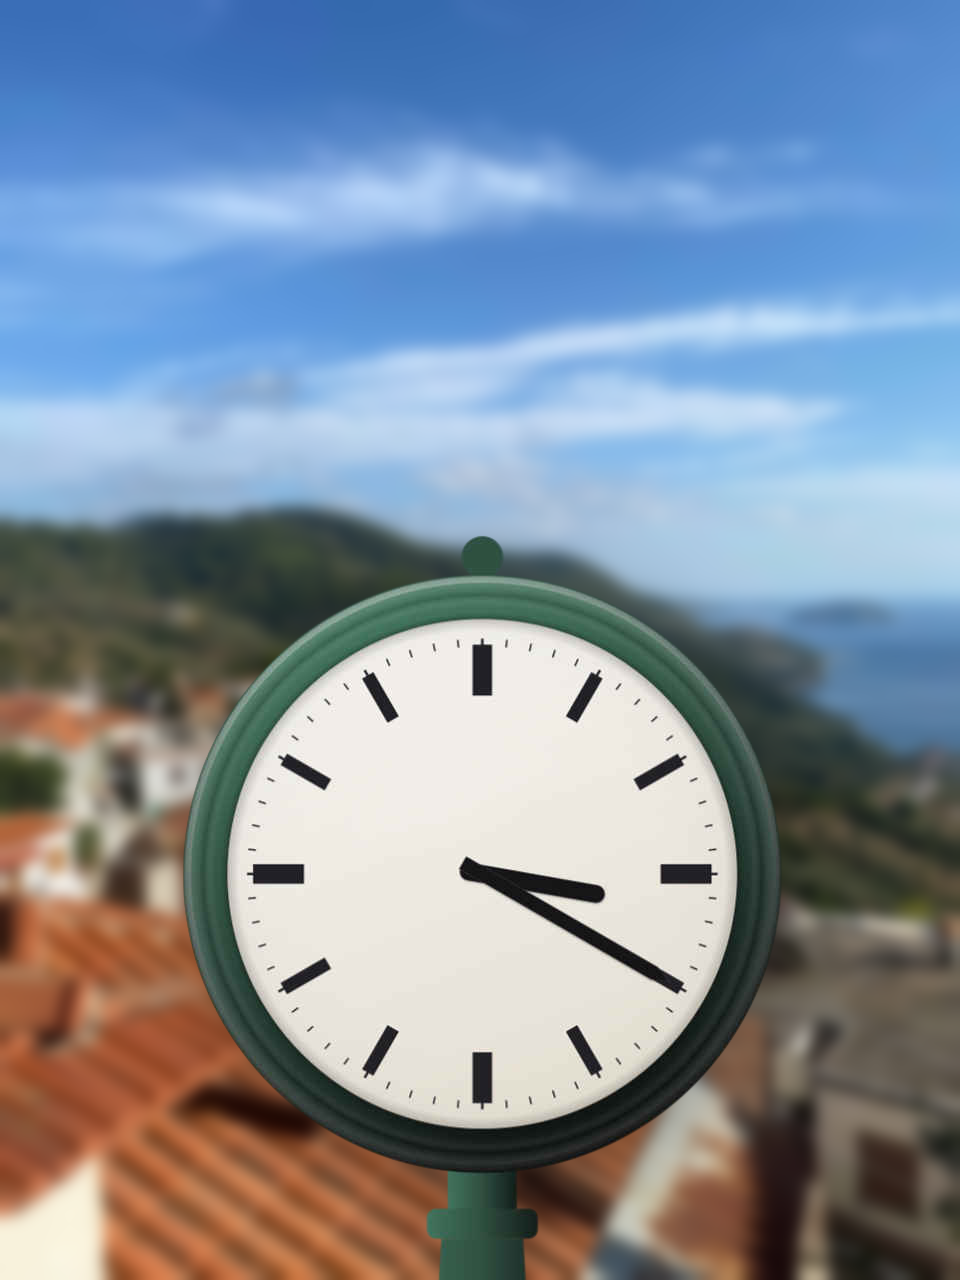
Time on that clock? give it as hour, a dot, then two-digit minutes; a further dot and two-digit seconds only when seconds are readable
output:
3.20
